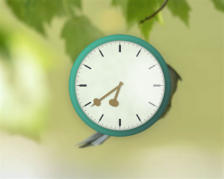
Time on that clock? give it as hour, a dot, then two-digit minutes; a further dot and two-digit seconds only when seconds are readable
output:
6.39
